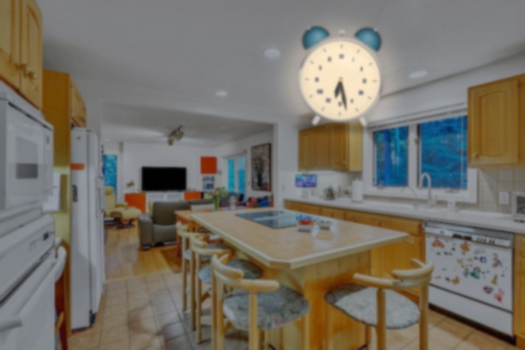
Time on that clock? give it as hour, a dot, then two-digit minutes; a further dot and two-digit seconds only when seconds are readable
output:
6.28
